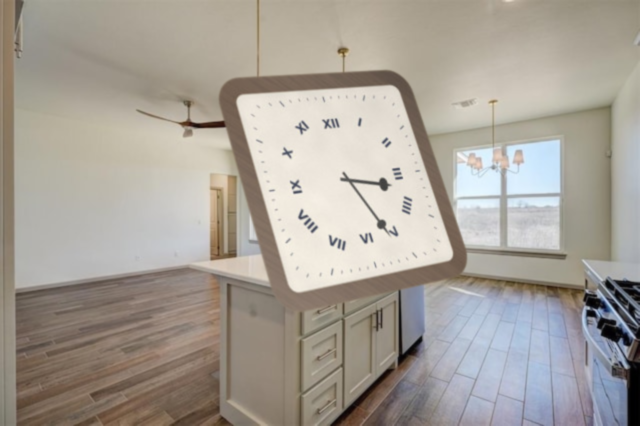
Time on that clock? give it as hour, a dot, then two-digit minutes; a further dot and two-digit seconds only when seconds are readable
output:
3.26
